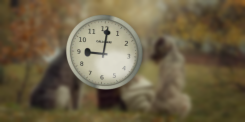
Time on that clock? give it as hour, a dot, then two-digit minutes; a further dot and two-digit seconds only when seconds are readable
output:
9.01
